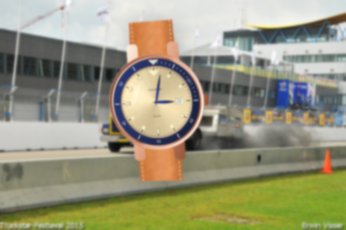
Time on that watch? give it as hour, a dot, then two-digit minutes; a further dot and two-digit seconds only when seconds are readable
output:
3.02
